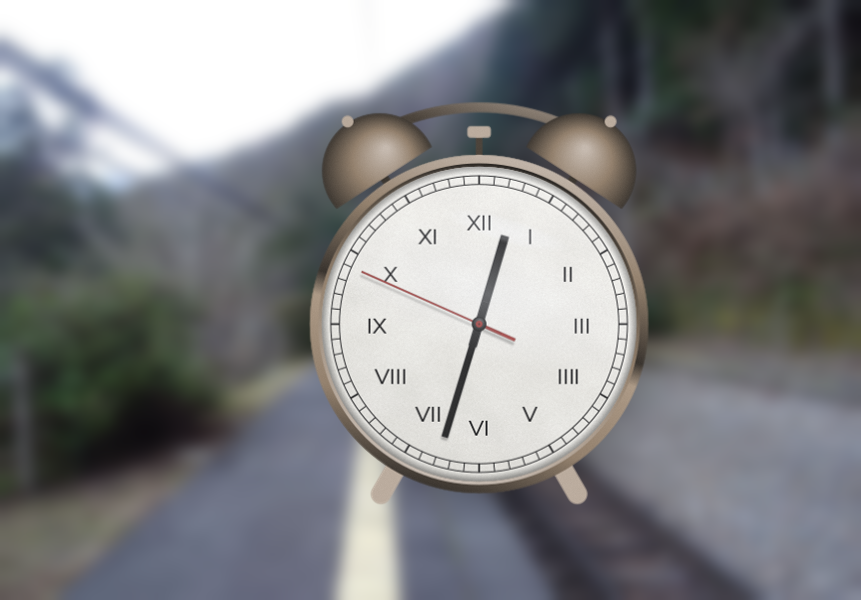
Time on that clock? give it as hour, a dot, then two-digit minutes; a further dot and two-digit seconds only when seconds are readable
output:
12.32.49
